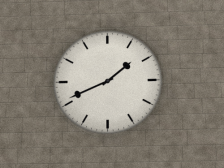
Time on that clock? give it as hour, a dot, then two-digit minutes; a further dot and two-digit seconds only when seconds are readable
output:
1.41
